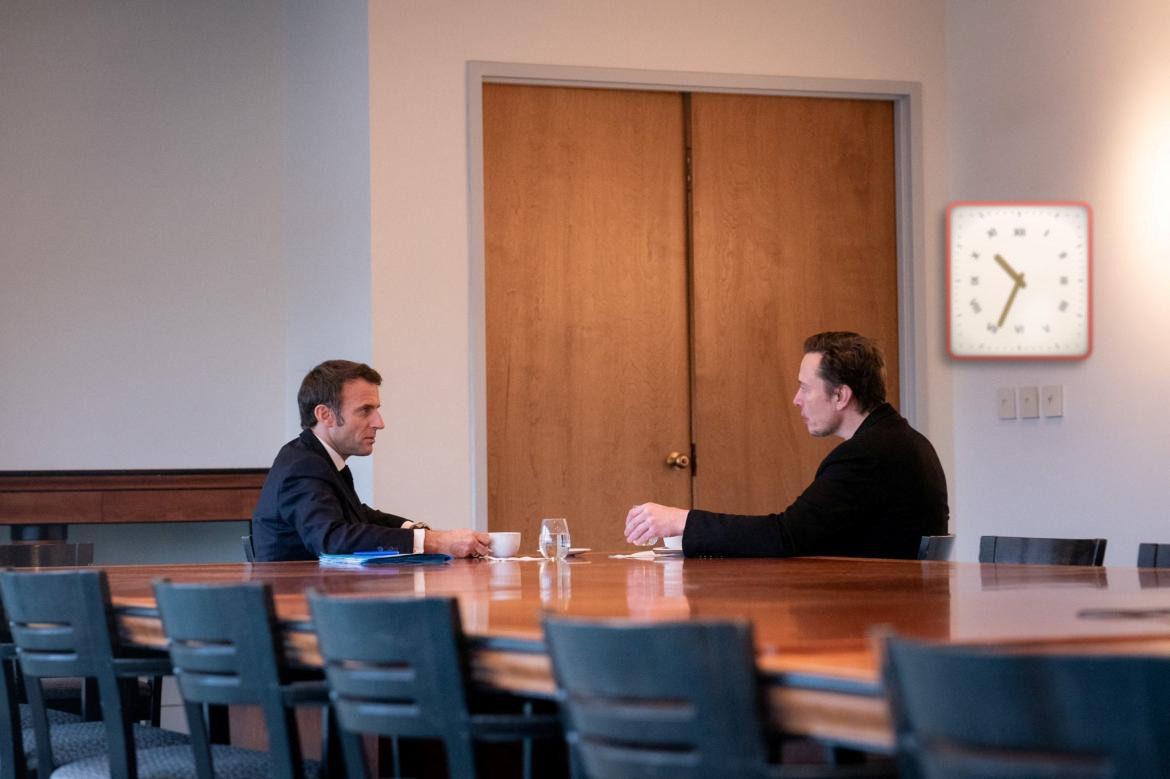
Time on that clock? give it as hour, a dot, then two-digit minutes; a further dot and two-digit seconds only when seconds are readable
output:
10.34
